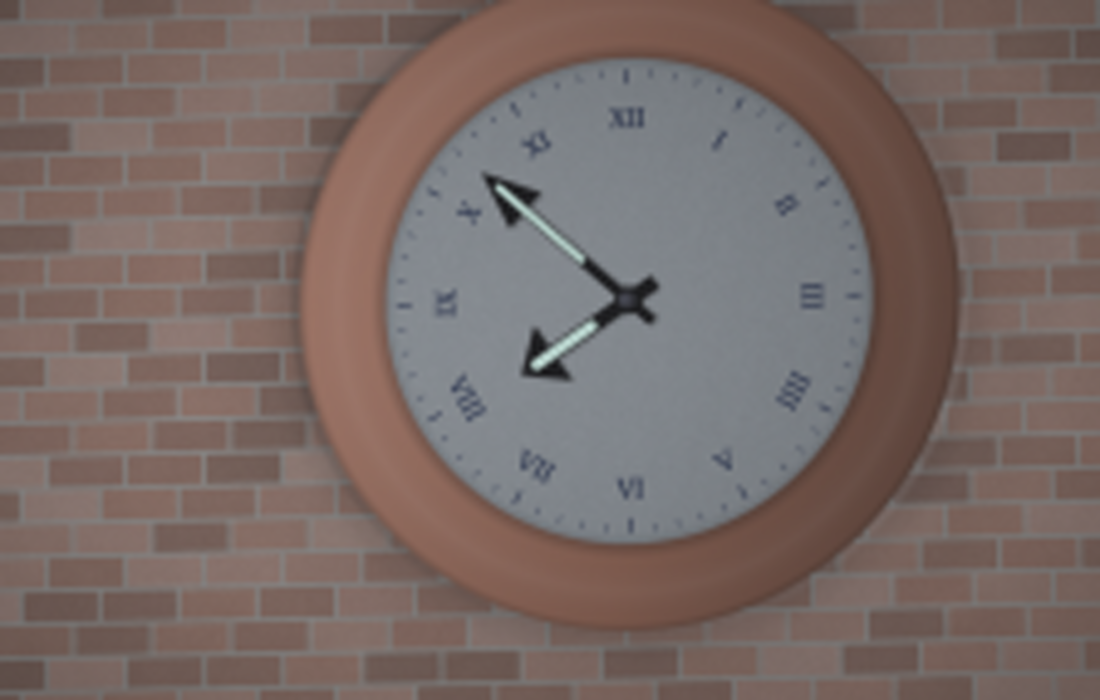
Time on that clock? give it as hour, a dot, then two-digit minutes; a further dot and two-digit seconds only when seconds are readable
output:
7.52
